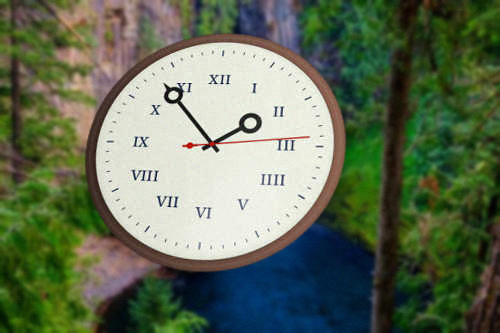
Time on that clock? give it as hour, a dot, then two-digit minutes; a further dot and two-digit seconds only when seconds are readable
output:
1.53.14
